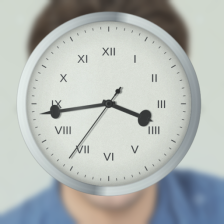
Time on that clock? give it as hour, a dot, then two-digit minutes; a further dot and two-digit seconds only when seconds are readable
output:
3.43.36
